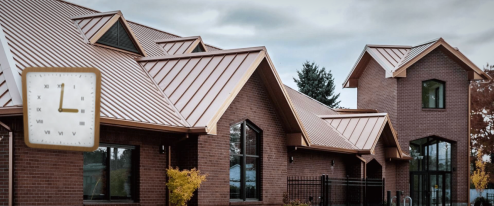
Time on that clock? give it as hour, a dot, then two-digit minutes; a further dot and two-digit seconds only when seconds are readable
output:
3.01
